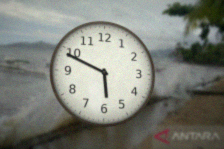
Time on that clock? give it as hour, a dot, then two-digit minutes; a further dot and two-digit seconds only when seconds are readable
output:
5.49
